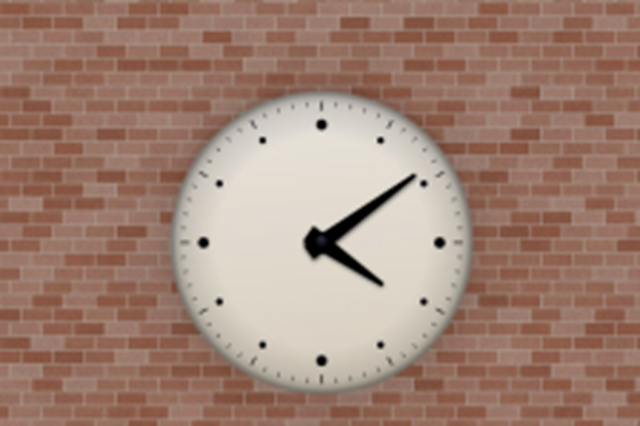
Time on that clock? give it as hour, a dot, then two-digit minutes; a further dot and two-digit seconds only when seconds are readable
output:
4.09
